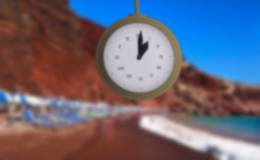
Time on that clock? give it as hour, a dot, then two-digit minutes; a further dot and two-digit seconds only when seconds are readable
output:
1.01
